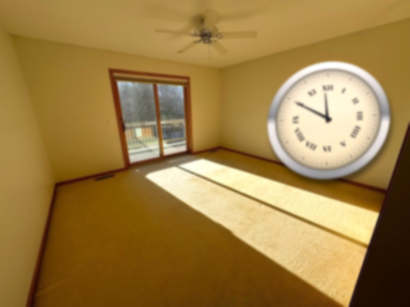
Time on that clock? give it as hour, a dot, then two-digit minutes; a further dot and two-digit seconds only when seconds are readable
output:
11.50
